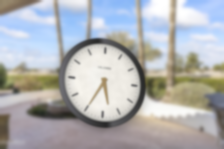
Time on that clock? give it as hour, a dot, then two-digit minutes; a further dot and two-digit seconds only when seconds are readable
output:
5.35
